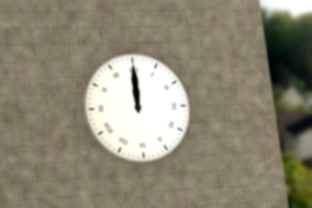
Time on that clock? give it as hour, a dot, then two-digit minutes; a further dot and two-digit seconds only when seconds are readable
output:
12.00
